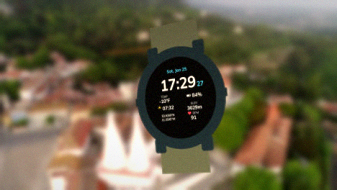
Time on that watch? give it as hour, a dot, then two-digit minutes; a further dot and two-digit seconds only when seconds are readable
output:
17.29
